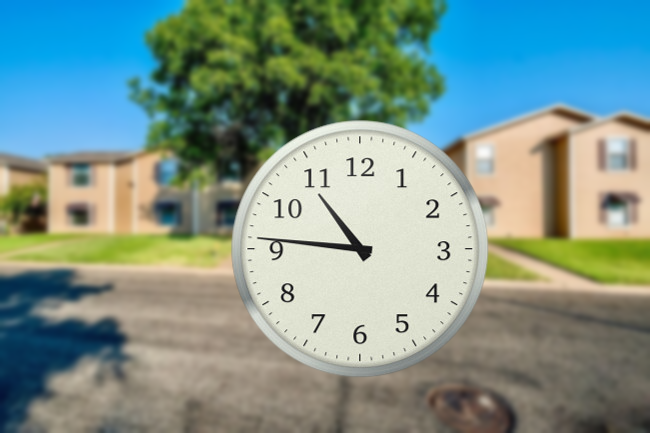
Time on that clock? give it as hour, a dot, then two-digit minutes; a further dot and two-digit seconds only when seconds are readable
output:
10.46
